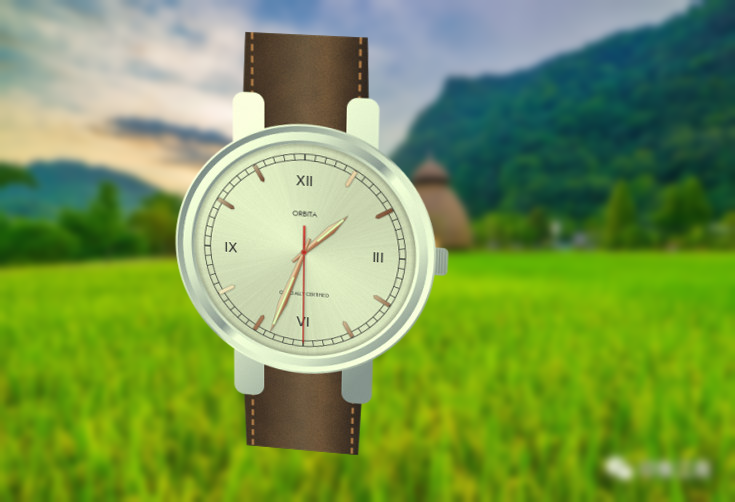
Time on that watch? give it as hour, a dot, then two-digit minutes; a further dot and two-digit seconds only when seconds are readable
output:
1.33.30
